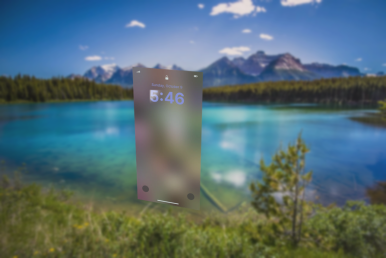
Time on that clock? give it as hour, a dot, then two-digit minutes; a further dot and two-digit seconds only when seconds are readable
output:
5.46
